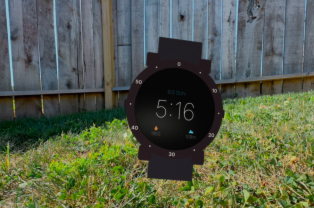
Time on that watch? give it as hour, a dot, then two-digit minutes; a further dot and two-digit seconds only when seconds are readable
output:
5.16
